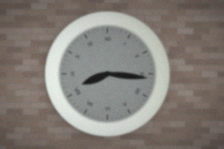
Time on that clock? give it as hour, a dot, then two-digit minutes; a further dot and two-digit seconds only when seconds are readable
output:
8.16
